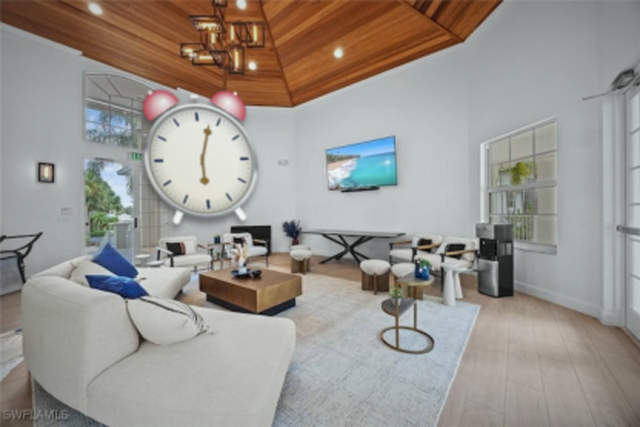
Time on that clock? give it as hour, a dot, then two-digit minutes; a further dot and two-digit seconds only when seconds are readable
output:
6.03
